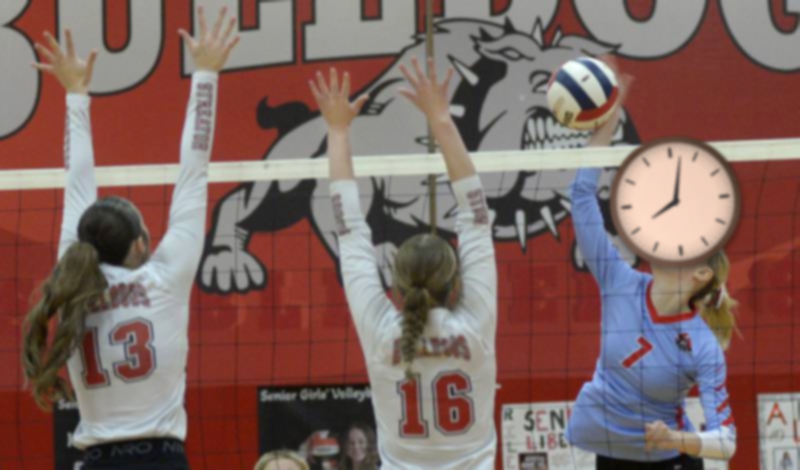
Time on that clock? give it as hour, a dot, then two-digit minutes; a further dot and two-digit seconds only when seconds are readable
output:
8.02
